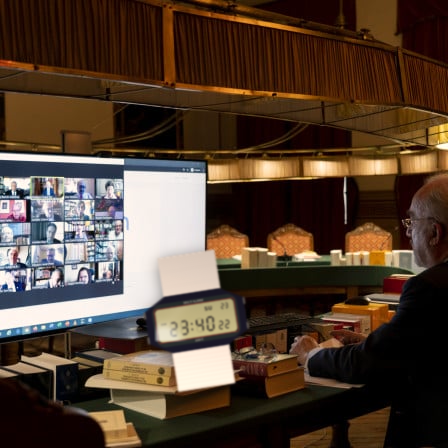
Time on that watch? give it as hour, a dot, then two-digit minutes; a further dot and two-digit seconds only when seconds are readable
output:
23.40
